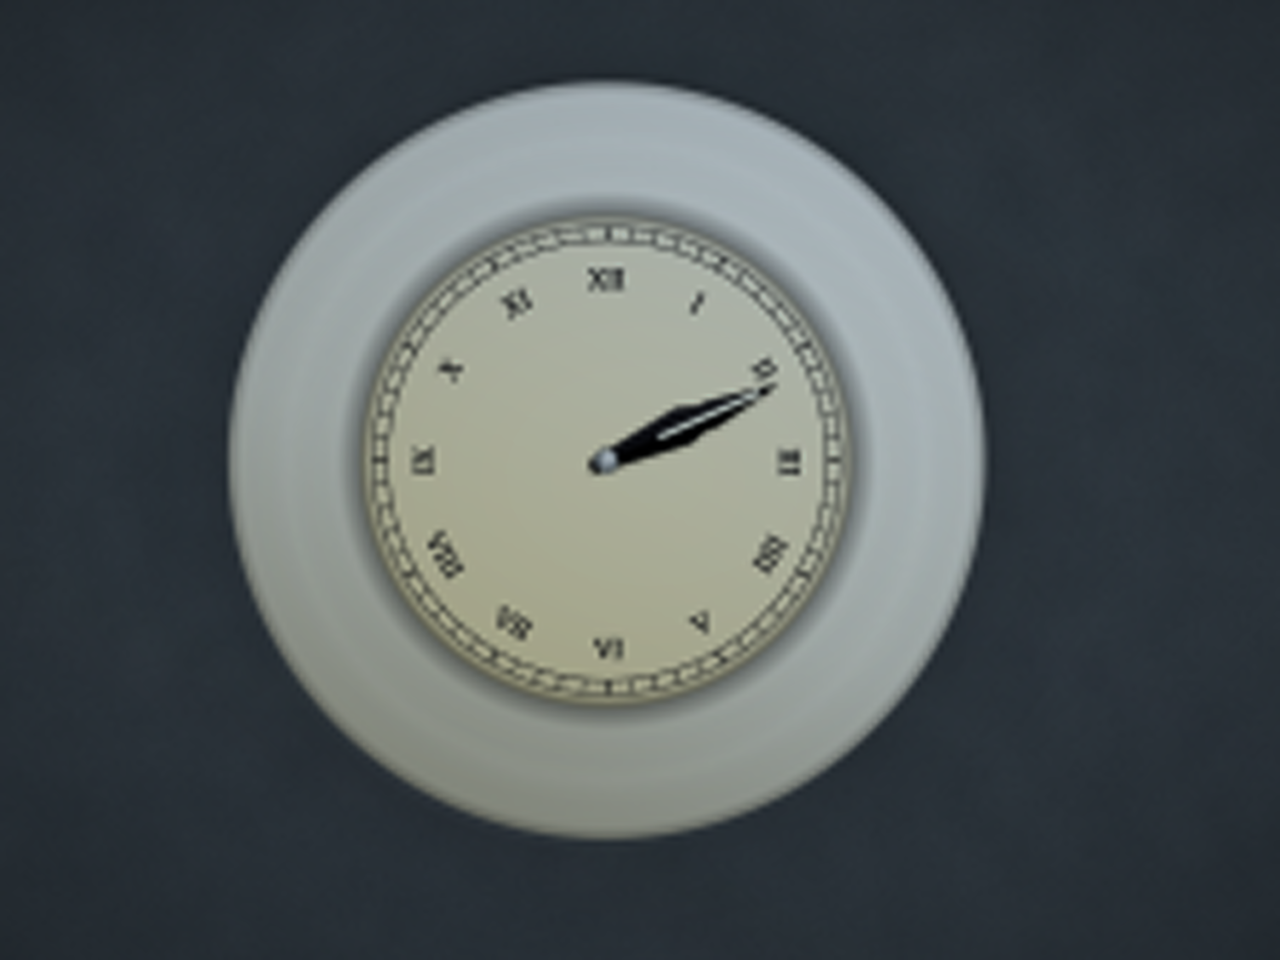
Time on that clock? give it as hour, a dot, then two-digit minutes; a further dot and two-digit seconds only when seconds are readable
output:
2.11
